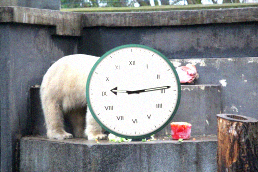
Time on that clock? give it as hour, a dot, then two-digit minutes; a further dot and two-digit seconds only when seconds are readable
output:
9.14
